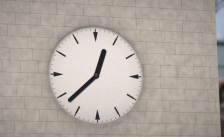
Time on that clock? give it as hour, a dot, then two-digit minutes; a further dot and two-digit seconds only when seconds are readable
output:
12.38
